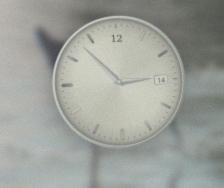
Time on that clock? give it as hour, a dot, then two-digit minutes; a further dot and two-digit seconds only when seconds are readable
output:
2.53
